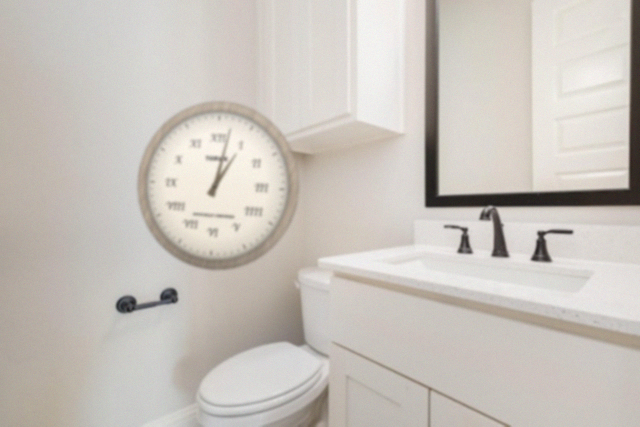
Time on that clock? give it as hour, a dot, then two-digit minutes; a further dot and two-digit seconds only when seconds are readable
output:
1.02
